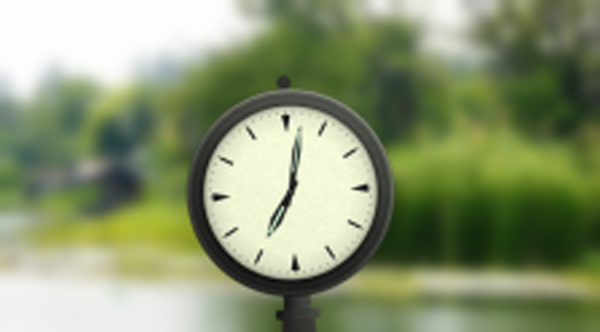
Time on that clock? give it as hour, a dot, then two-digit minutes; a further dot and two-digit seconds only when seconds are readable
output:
7.02
